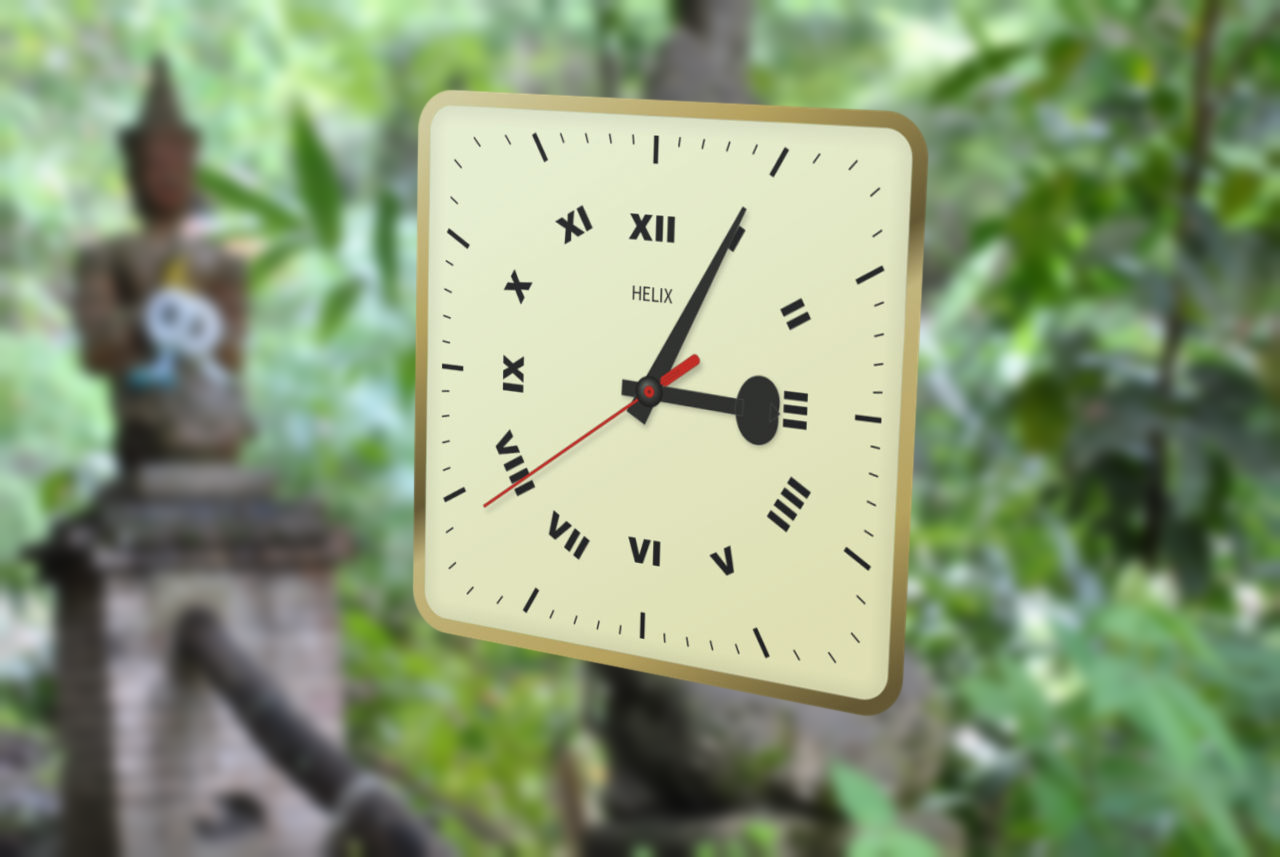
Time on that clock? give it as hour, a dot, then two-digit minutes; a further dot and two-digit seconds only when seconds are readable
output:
3.04.39
